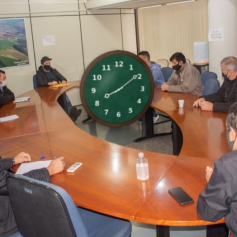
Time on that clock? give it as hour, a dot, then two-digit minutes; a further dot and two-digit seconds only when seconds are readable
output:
8.09
